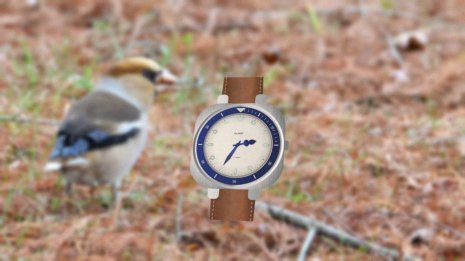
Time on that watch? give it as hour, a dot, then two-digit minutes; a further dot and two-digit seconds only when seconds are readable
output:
2.35
